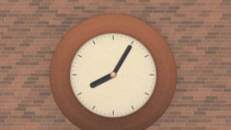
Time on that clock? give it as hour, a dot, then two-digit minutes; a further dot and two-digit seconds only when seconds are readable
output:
8.05
